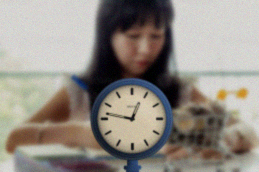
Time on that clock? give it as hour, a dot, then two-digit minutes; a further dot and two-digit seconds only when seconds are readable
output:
12.47
